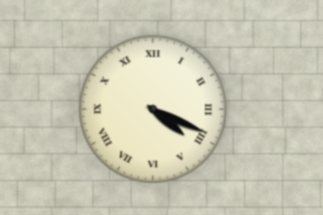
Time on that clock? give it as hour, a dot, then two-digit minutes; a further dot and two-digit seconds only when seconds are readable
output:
4.19
